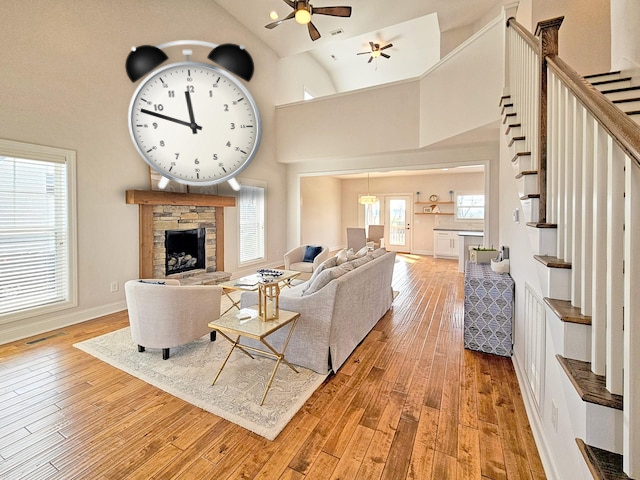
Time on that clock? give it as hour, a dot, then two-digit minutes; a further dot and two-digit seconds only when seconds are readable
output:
11.48
